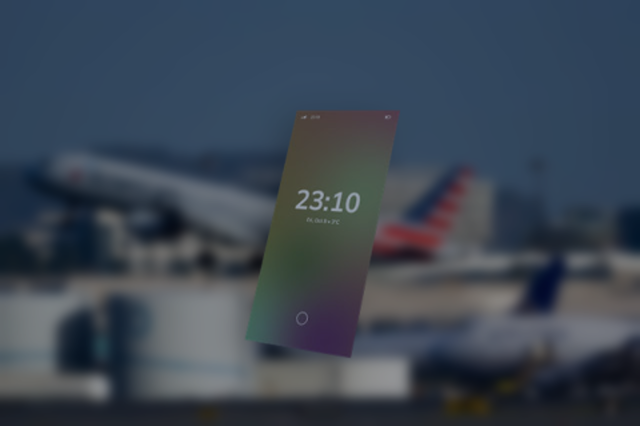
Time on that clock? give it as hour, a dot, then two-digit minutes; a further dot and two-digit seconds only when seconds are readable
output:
23.10
